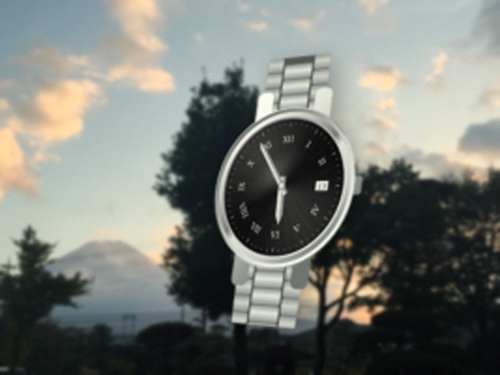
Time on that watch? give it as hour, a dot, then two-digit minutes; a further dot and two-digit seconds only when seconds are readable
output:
5.54
